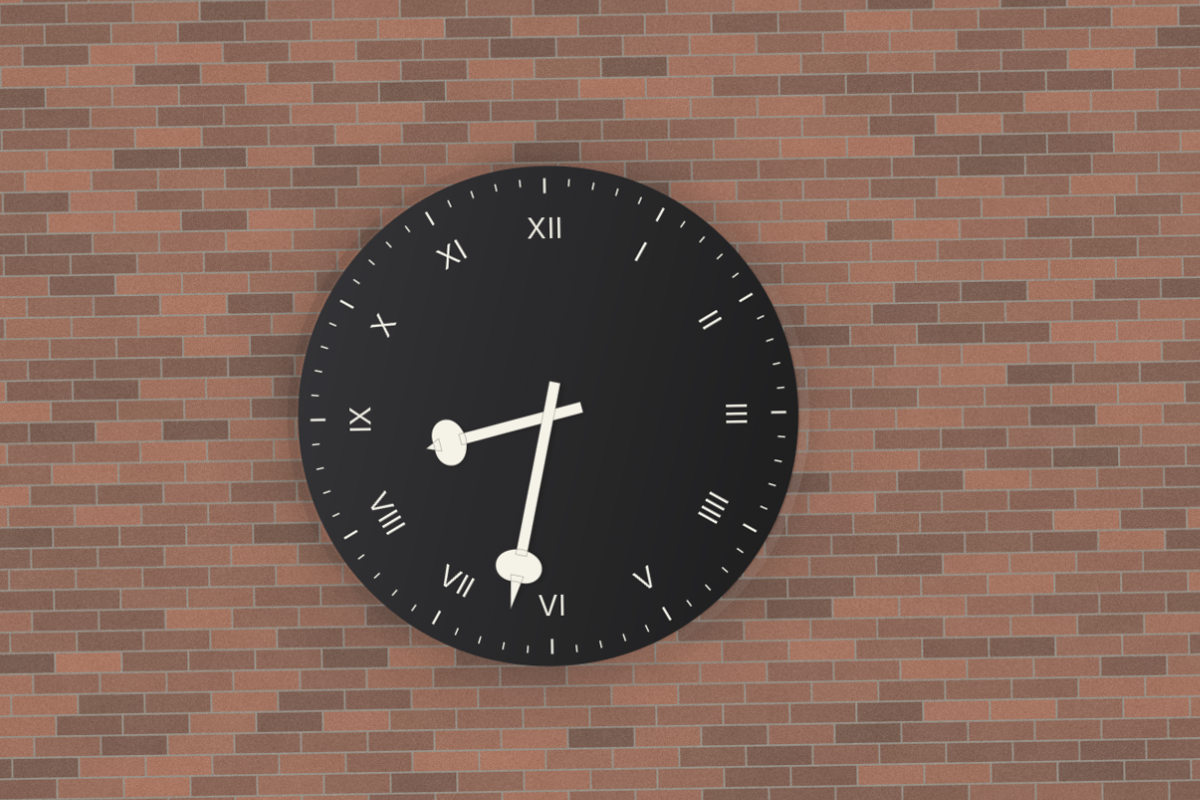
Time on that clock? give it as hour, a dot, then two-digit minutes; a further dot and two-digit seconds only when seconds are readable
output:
8.32
